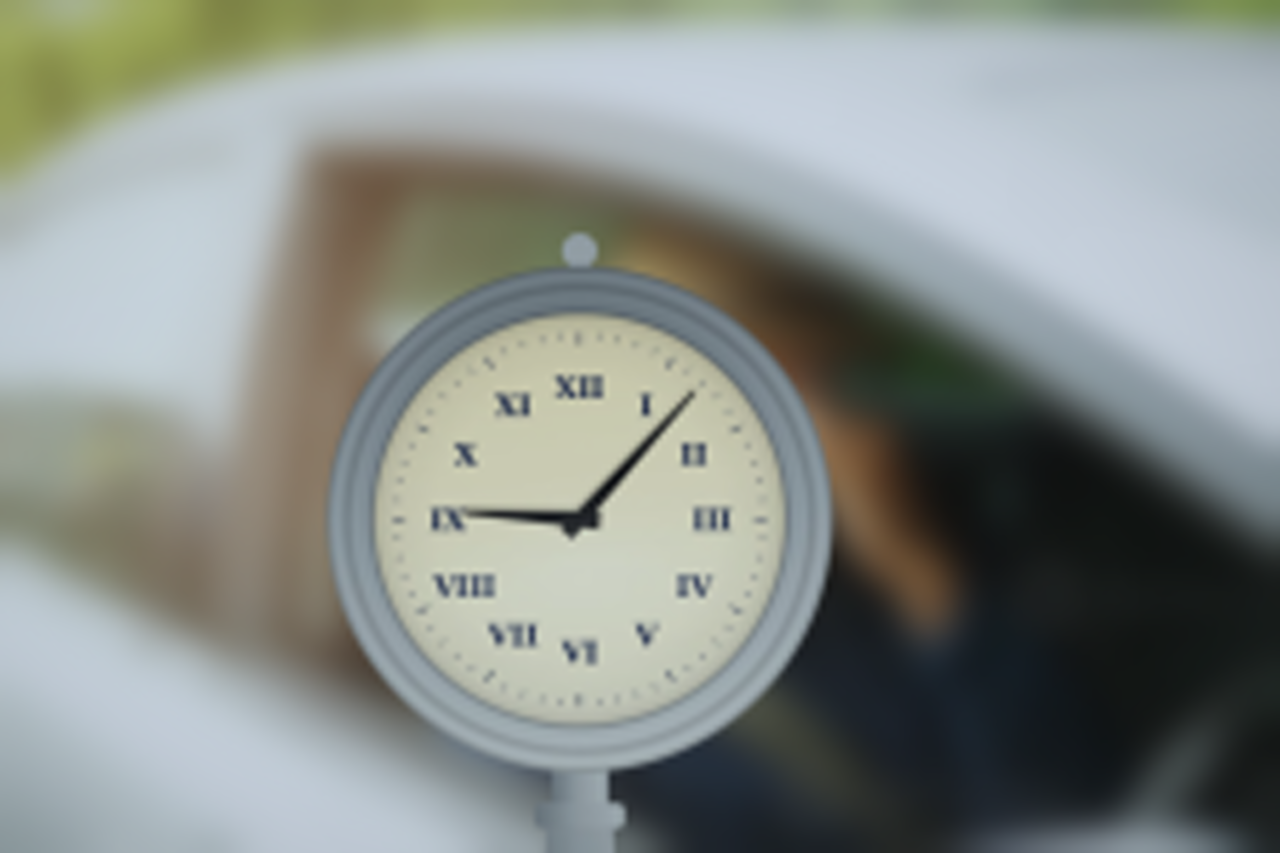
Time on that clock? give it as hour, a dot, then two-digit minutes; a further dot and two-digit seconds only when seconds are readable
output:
9.07
